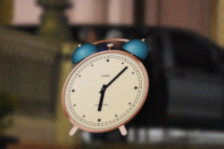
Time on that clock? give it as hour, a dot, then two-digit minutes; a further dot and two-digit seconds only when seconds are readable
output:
6.07
